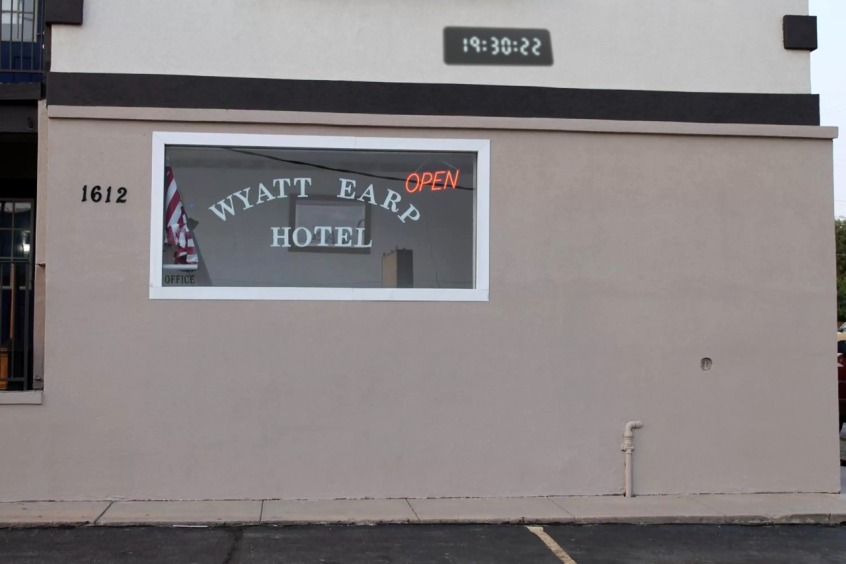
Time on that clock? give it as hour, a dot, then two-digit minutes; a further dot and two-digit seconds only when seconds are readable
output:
19.30.22
